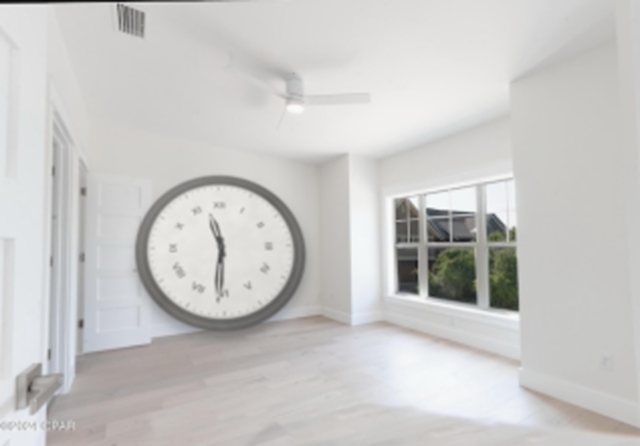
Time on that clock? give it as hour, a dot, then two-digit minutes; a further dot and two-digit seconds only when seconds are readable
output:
11.31
